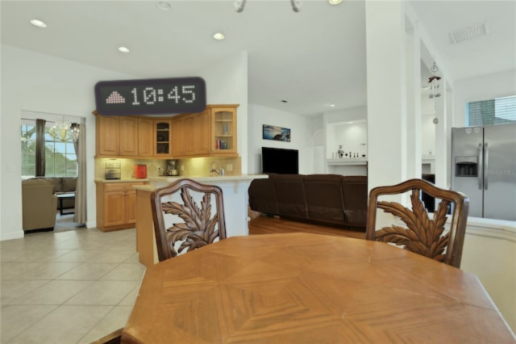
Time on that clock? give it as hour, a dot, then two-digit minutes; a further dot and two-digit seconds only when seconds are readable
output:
10.45
